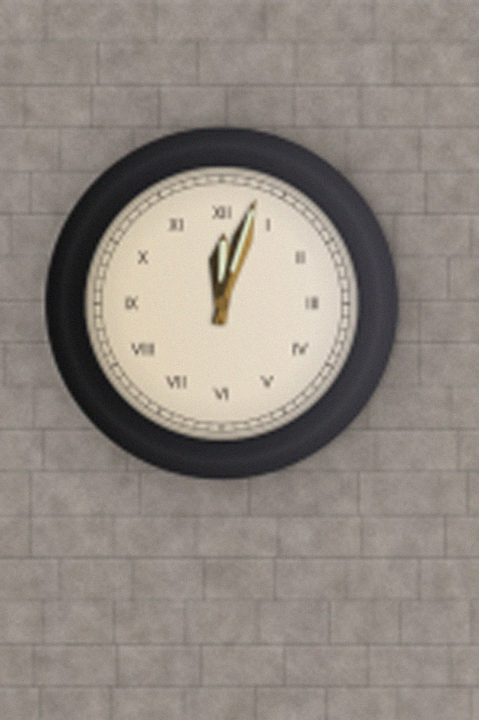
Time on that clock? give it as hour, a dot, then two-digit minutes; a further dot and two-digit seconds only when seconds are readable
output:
12.03
